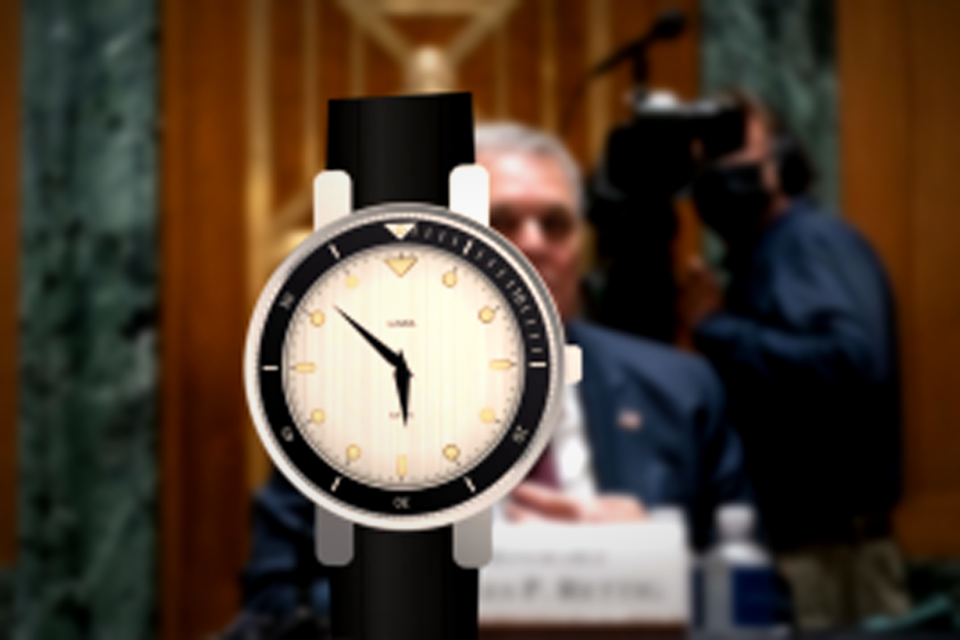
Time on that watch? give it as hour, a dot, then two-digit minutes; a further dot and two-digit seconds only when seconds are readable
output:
5.52
